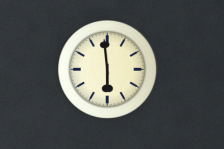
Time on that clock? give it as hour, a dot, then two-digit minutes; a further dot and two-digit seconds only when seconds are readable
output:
5.59
